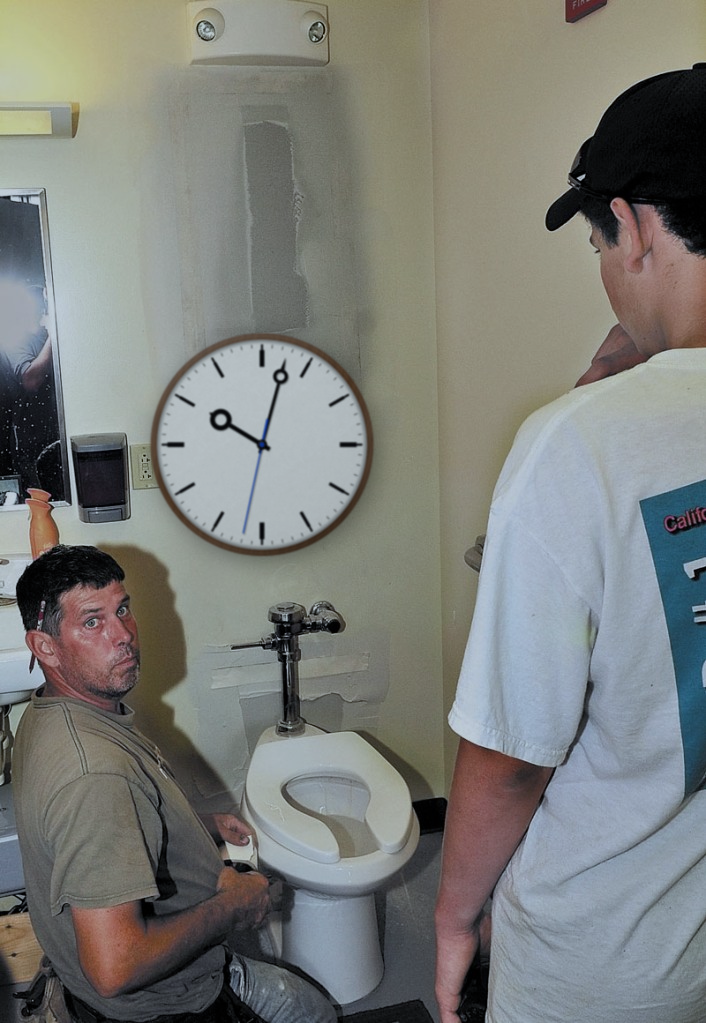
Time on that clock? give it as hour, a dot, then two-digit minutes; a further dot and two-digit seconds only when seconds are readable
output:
10.02.32
